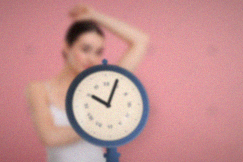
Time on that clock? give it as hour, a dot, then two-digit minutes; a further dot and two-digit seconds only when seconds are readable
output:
10.04
